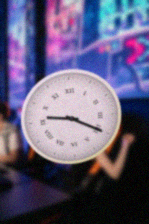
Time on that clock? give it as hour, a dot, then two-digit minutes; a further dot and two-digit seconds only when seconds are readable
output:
9.20
